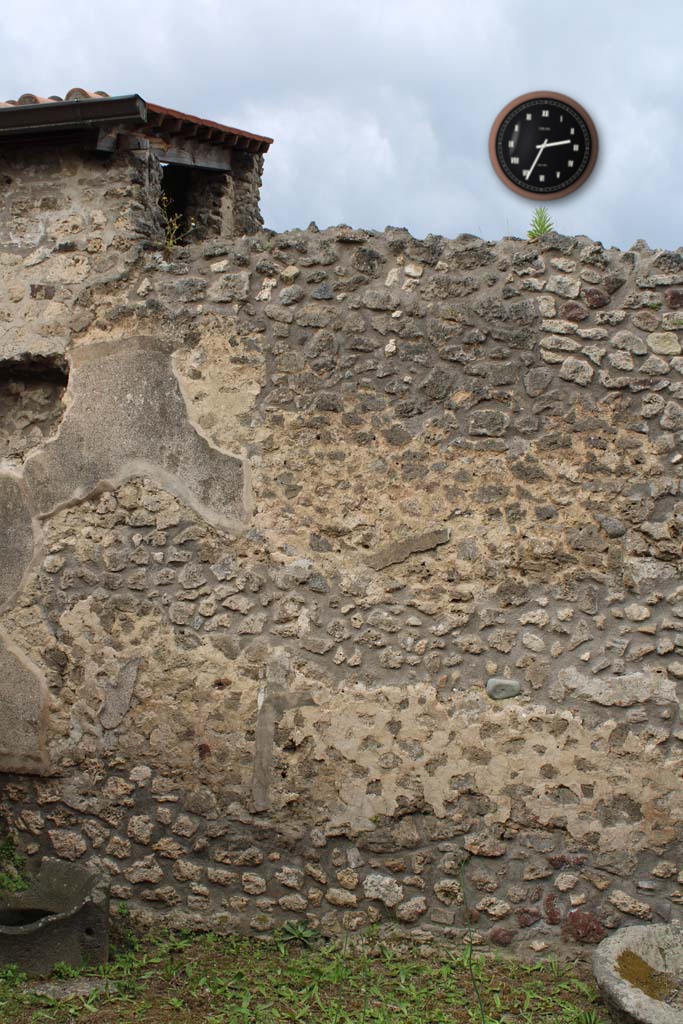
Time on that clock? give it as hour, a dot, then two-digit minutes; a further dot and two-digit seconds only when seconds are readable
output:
2.34
